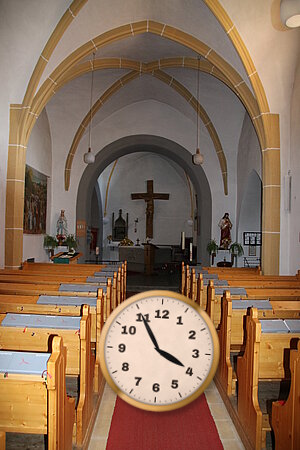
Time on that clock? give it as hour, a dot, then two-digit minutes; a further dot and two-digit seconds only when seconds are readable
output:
3.55
